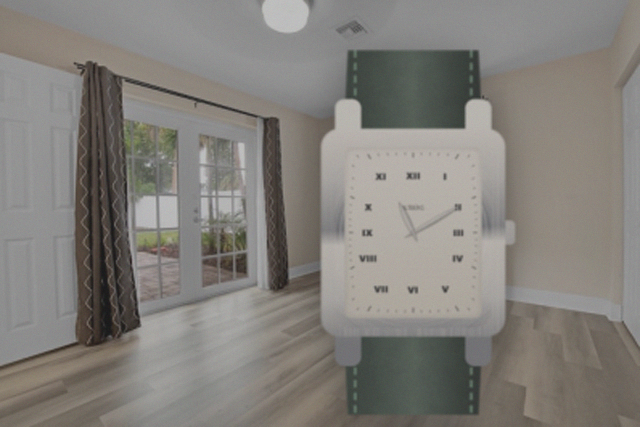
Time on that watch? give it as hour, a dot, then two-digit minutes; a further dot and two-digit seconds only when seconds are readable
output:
11.10
